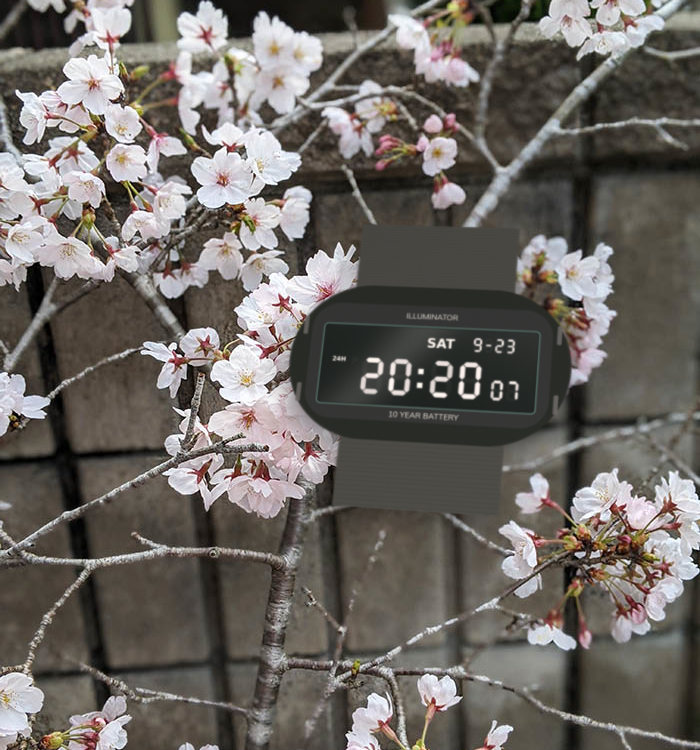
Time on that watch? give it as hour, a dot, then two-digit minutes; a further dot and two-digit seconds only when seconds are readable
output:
20.20.07
